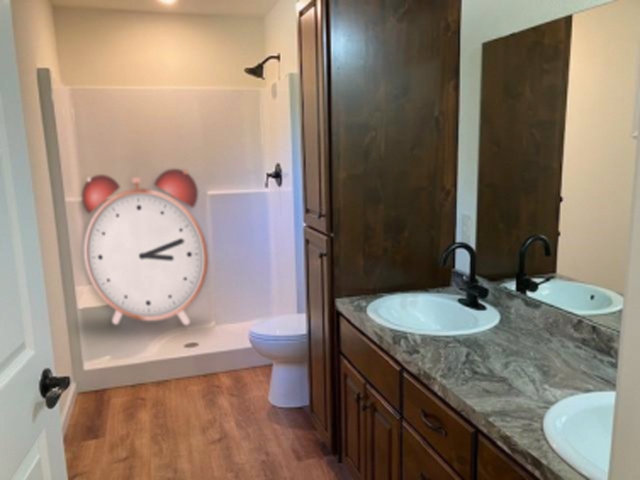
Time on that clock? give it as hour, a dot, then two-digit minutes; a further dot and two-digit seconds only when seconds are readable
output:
3.12
